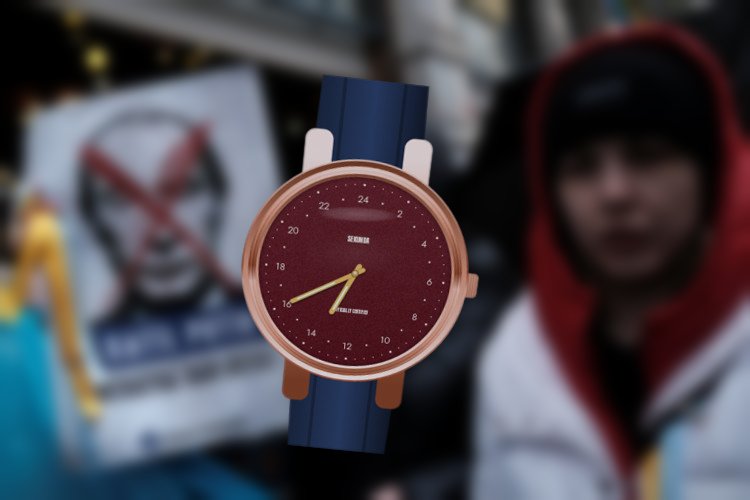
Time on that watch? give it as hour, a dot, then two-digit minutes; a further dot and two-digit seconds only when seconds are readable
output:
13.40
